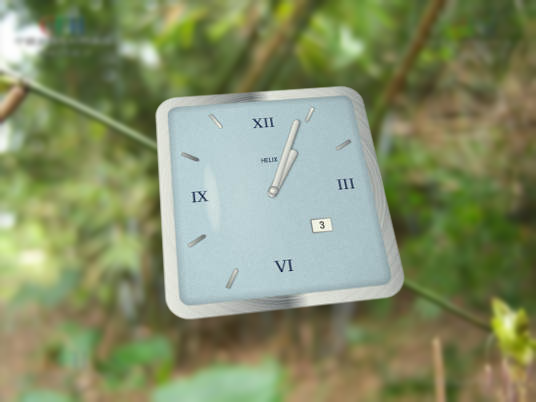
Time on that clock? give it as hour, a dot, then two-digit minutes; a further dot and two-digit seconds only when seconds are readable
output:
1.04
